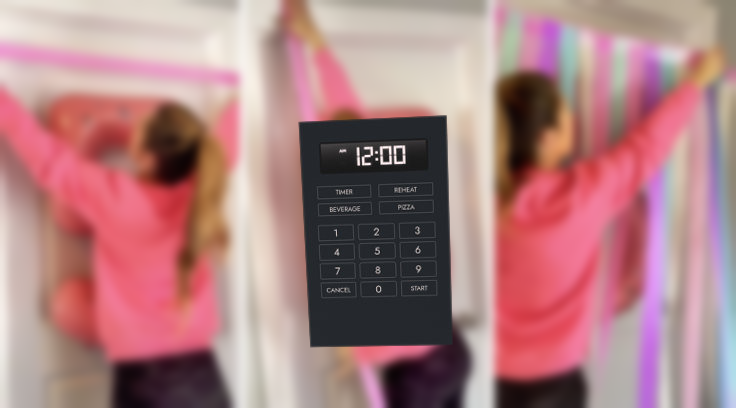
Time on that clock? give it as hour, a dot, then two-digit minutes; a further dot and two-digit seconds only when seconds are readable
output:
12.00
